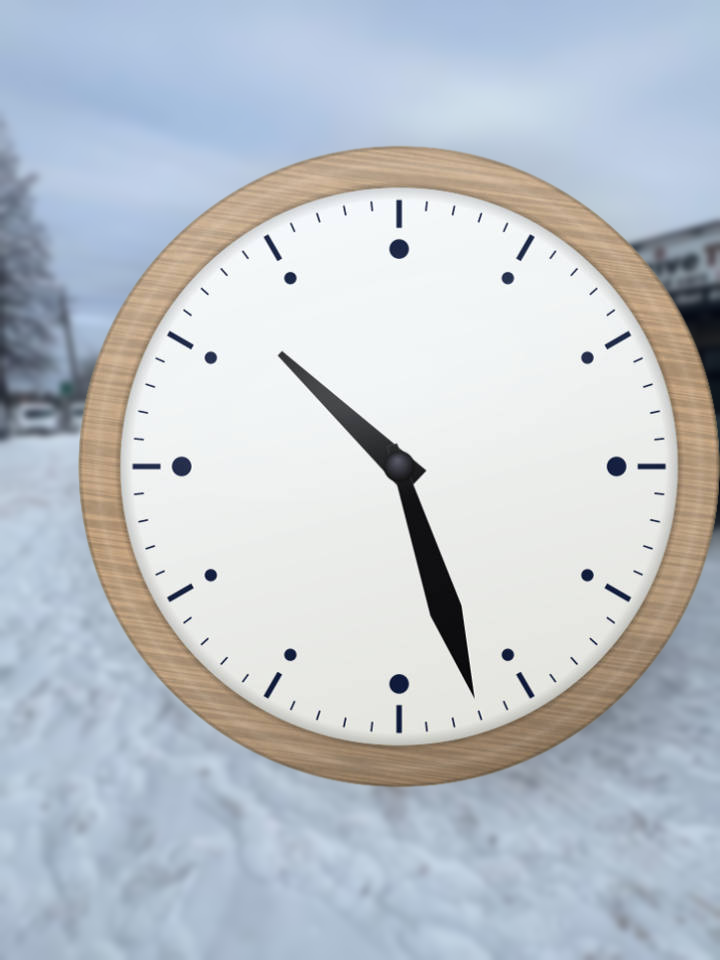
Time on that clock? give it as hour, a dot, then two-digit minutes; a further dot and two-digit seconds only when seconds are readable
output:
10.27
